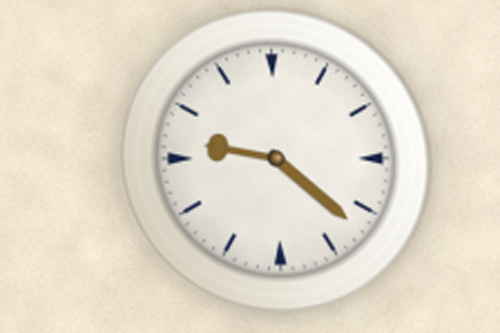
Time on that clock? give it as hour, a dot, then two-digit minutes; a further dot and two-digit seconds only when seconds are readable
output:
9.22
